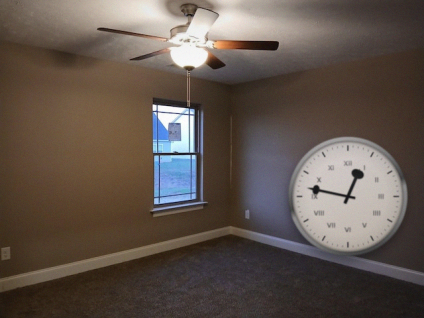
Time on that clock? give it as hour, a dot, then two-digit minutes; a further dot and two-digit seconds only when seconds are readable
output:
12.47
